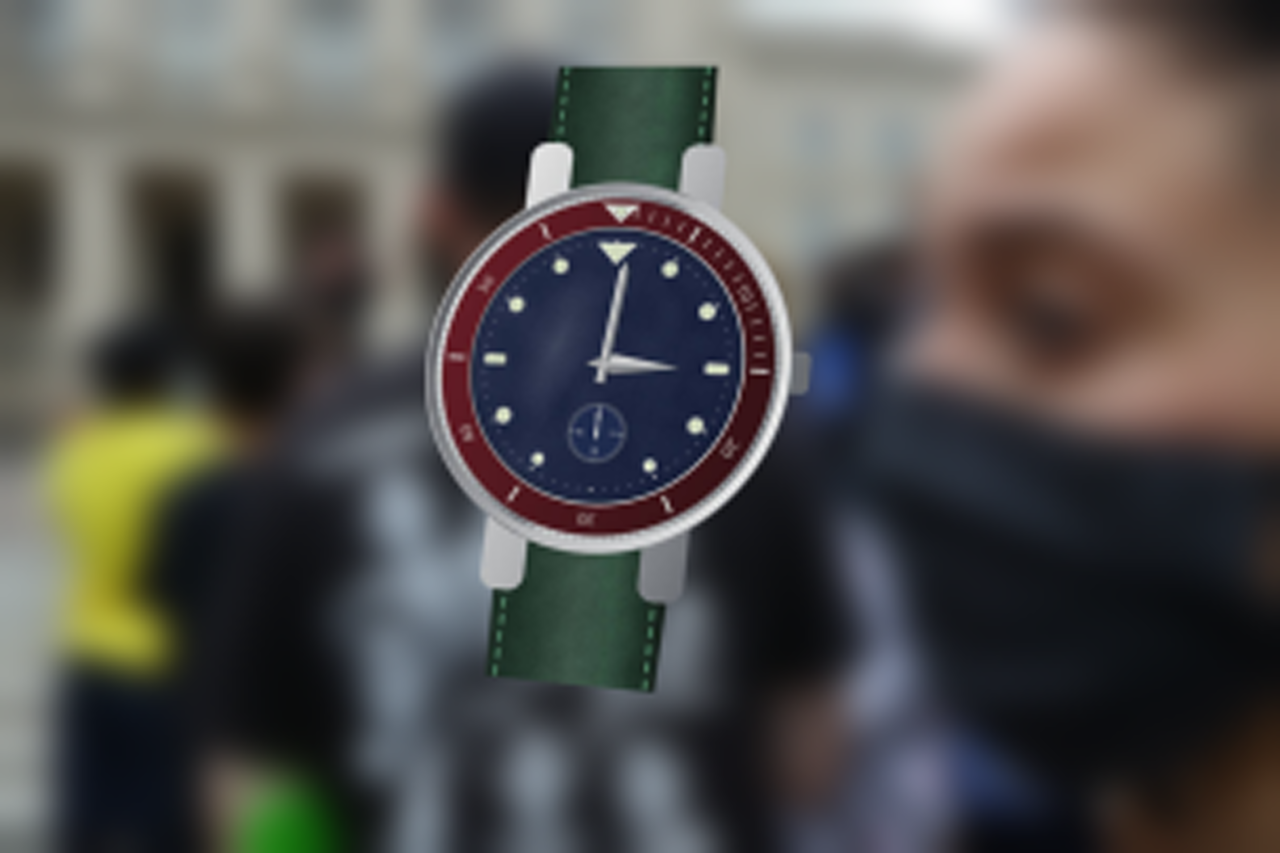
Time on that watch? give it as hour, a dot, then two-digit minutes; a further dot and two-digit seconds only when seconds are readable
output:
3.01
